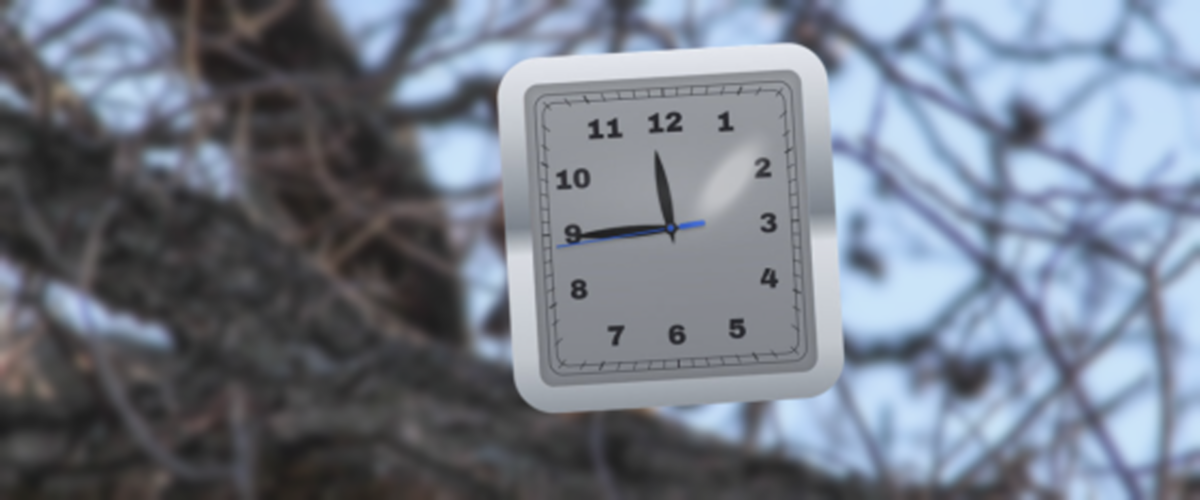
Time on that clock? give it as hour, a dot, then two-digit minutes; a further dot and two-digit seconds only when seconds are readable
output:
11.44.44
